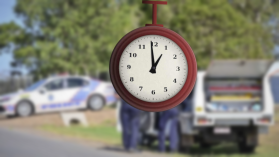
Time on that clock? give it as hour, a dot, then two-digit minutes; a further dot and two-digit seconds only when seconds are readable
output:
12.59
